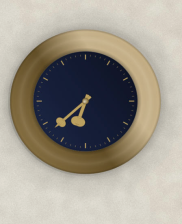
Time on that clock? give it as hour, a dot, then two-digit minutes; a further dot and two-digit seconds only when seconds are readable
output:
6.38
